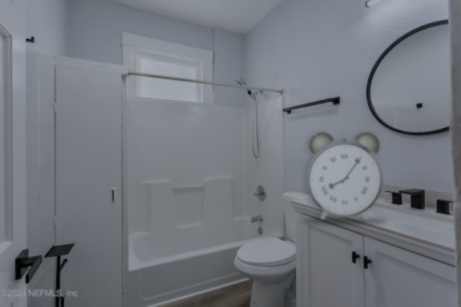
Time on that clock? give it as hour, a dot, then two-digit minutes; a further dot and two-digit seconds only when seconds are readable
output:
8.06
